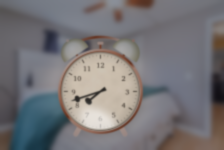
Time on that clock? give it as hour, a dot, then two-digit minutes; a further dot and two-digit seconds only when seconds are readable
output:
7.42
